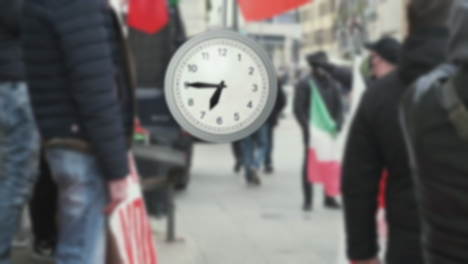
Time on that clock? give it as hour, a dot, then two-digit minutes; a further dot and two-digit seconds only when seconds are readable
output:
6.45
